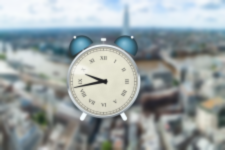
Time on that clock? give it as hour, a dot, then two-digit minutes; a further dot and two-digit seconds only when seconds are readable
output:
9.43
